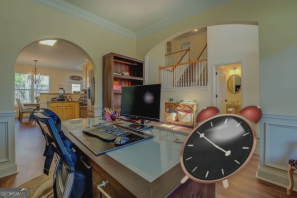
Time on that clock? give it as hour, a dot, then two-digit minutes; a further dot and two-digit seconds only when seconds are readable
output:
3.50
